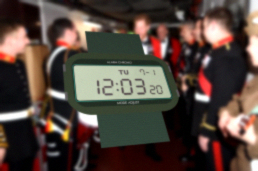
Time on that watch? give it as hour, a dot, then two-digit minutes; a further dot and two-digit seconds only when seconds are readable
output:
12.03.20
